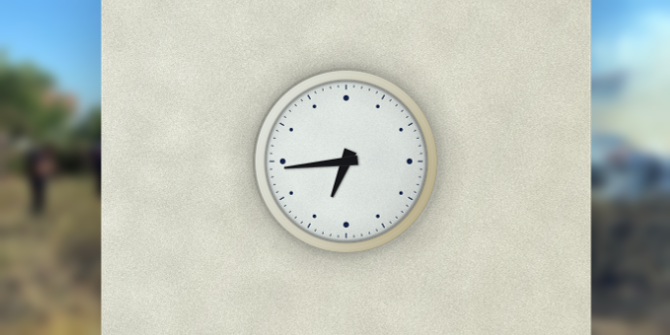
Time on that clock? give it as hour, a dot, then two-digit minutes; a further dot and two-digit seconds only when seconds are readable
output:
6.44
